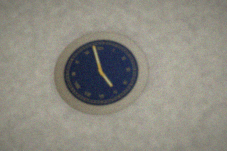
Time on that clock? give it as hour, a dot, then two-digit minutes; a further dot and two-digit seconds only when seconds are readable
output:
4.58
